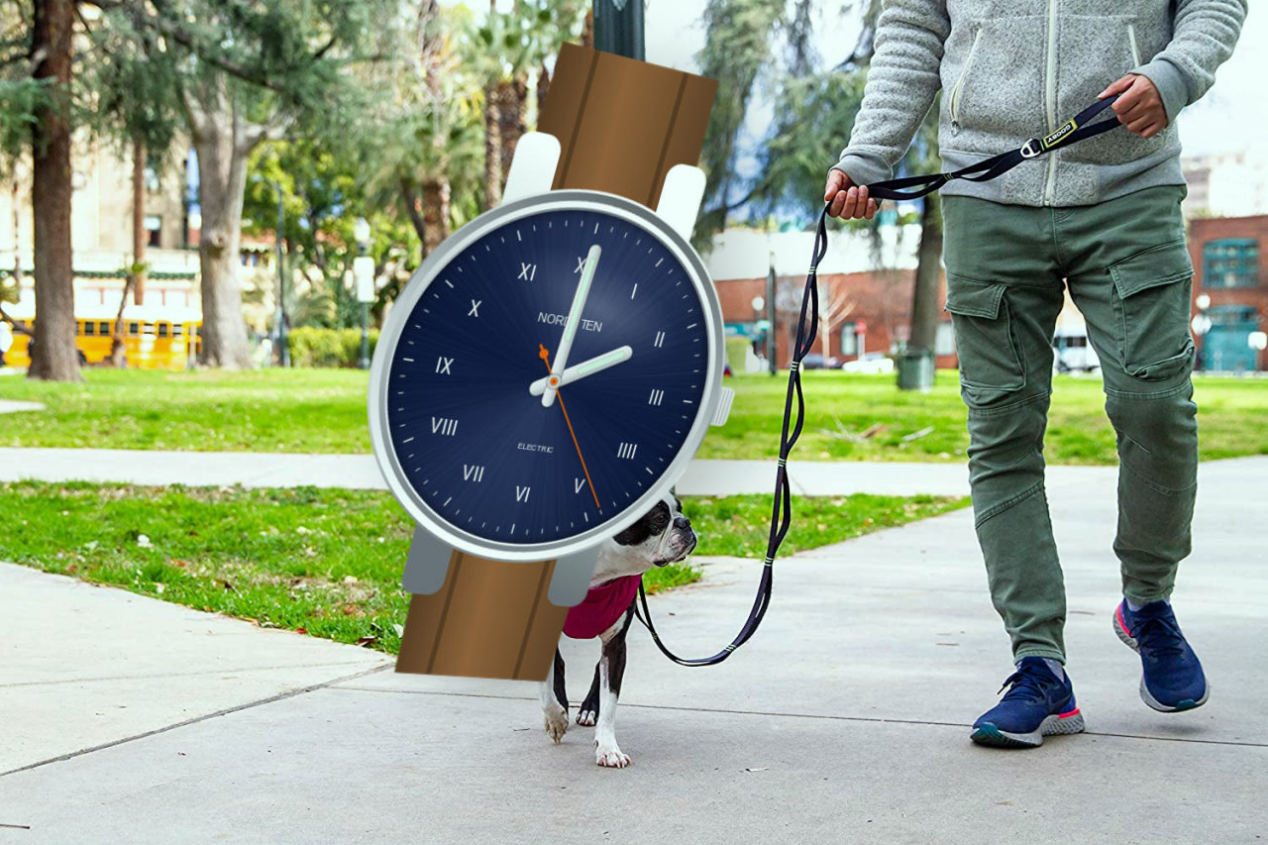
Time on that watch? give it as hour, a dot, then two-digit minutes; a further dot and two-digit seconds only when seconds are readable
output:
2.00.24
